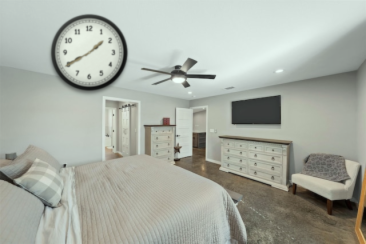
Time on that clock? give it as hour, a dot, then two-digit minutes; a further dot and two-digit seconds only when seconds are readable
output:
1.40
